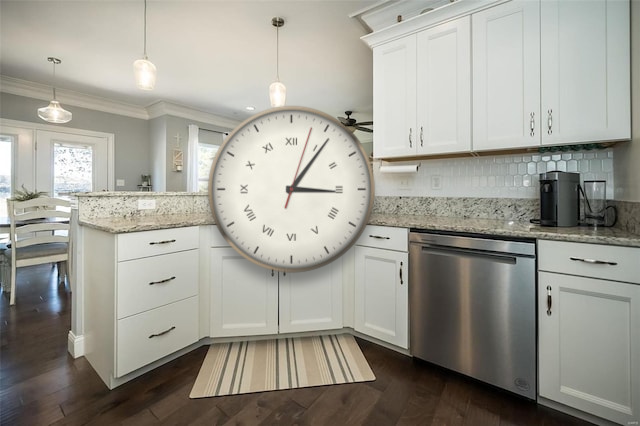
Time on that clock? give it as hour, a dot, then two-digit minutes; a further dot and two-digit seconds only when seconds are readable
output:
3.06.03
